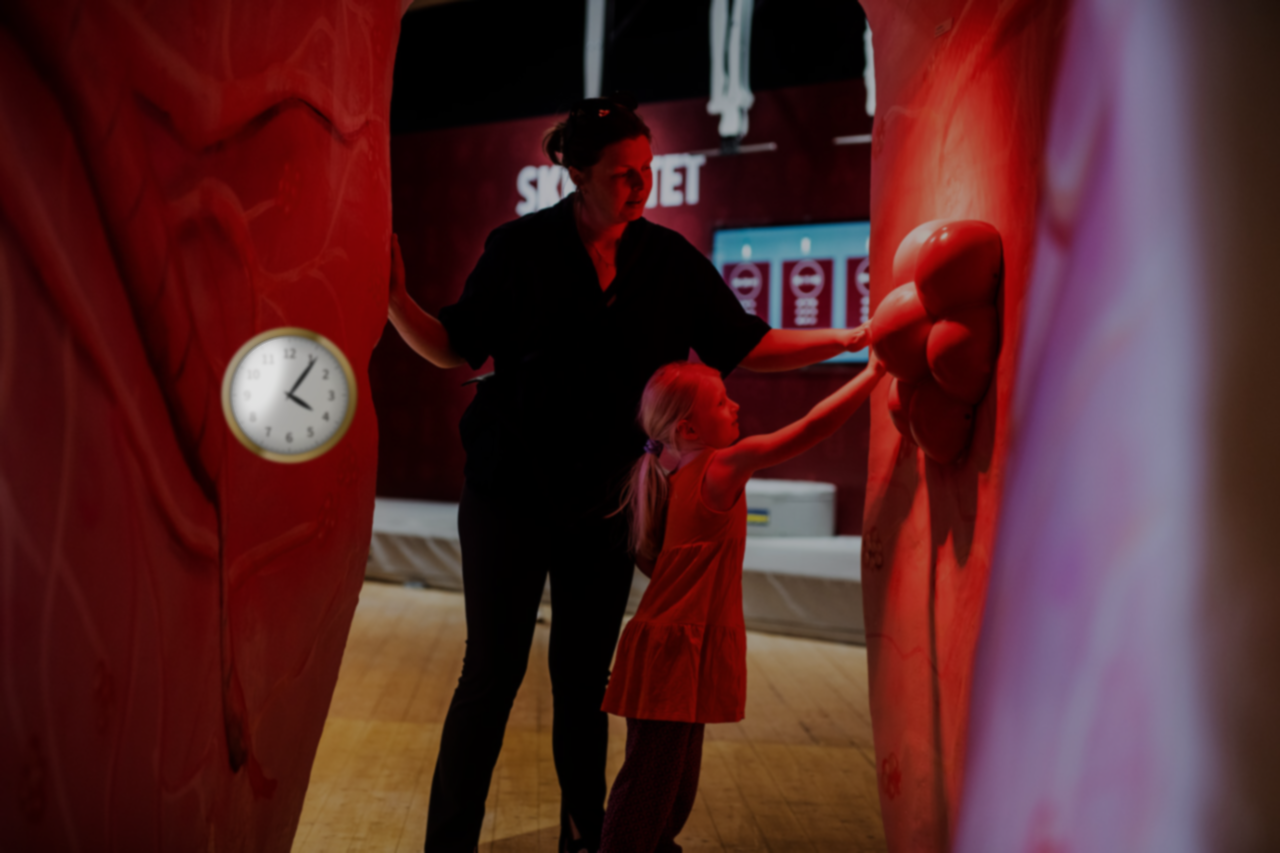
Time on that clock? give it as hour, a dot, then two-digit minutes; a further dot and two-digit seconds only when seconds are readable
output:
4.06
